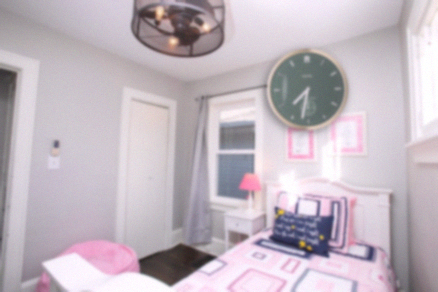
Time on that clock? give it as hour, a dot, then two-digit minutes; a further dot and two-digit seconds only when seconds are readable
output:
7.32
